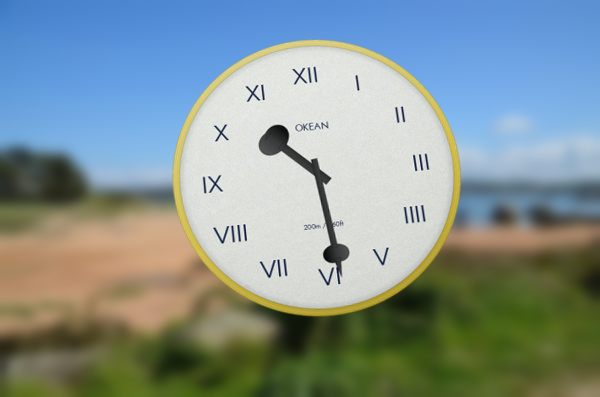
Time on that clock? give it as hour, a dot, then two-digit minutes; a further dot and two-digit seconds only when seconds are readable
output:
10.29
